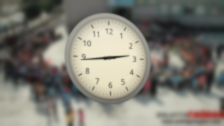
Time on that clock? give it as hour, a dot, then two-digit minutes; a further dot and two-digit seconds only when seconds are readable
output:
2.44
